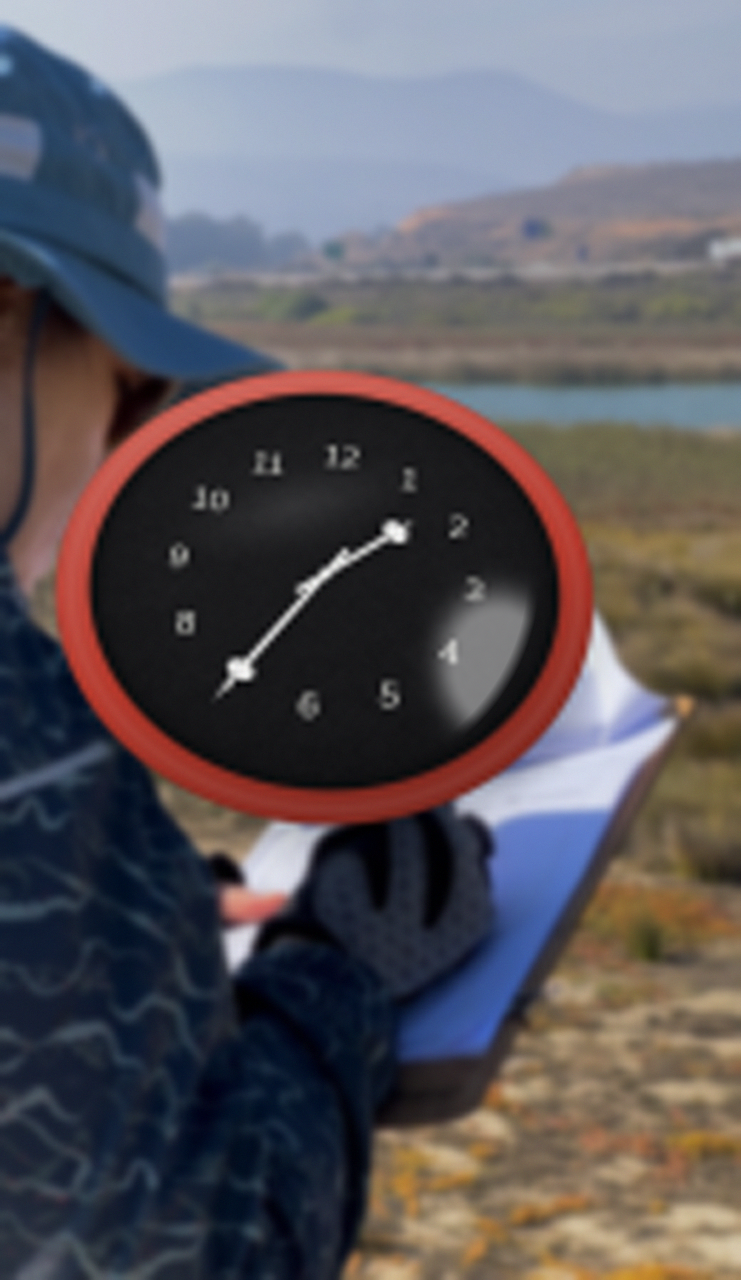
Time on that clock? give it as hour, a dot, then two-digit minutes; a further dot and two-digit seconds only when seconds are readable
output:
1.35
